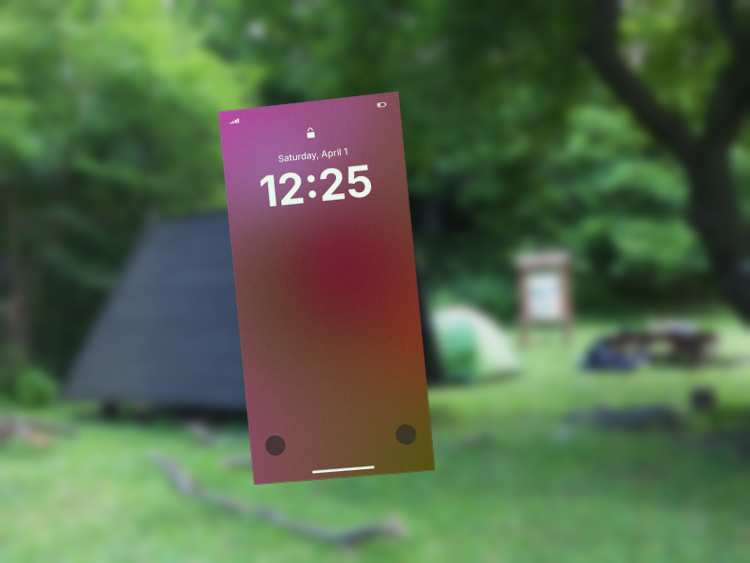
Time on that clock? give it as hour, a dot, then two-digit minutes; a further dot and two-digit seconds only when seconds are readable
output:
12.25
